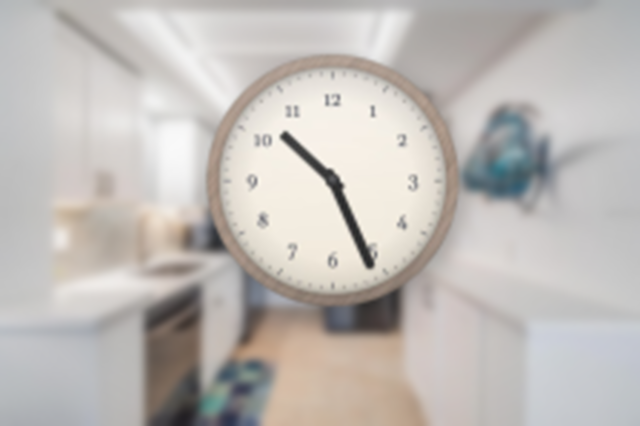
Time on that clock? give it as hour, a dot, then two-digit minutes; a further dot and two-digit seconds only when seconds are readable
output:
10.26
